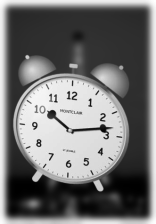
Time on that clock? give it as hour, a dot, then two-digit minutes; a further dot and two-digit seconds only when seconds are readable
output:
10.13
